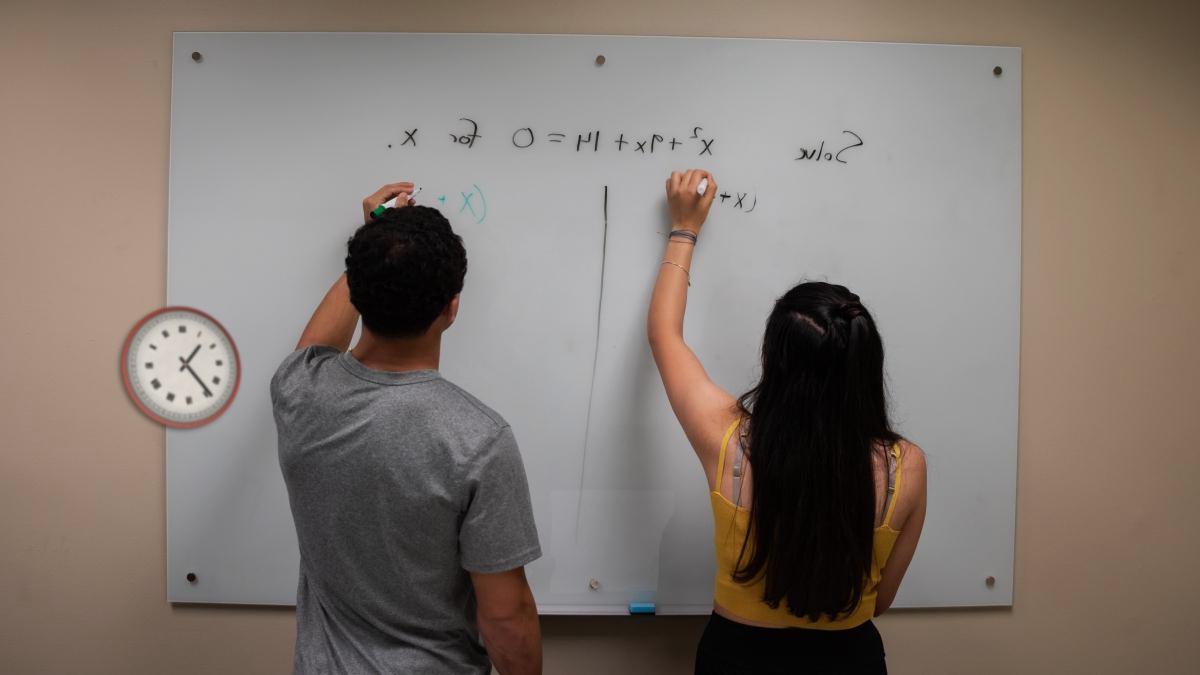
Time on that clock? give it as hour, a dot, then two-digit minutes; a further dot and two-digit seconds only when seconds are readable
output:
1.24
